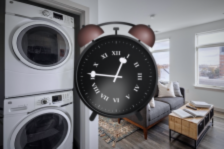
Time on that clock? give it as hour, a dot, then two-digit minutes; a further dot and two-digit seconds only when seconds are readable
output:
12.46
